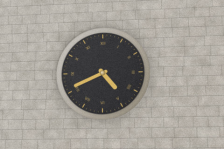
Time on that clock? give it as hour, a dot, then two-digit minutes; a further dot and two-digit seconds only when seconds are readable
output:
4.41
